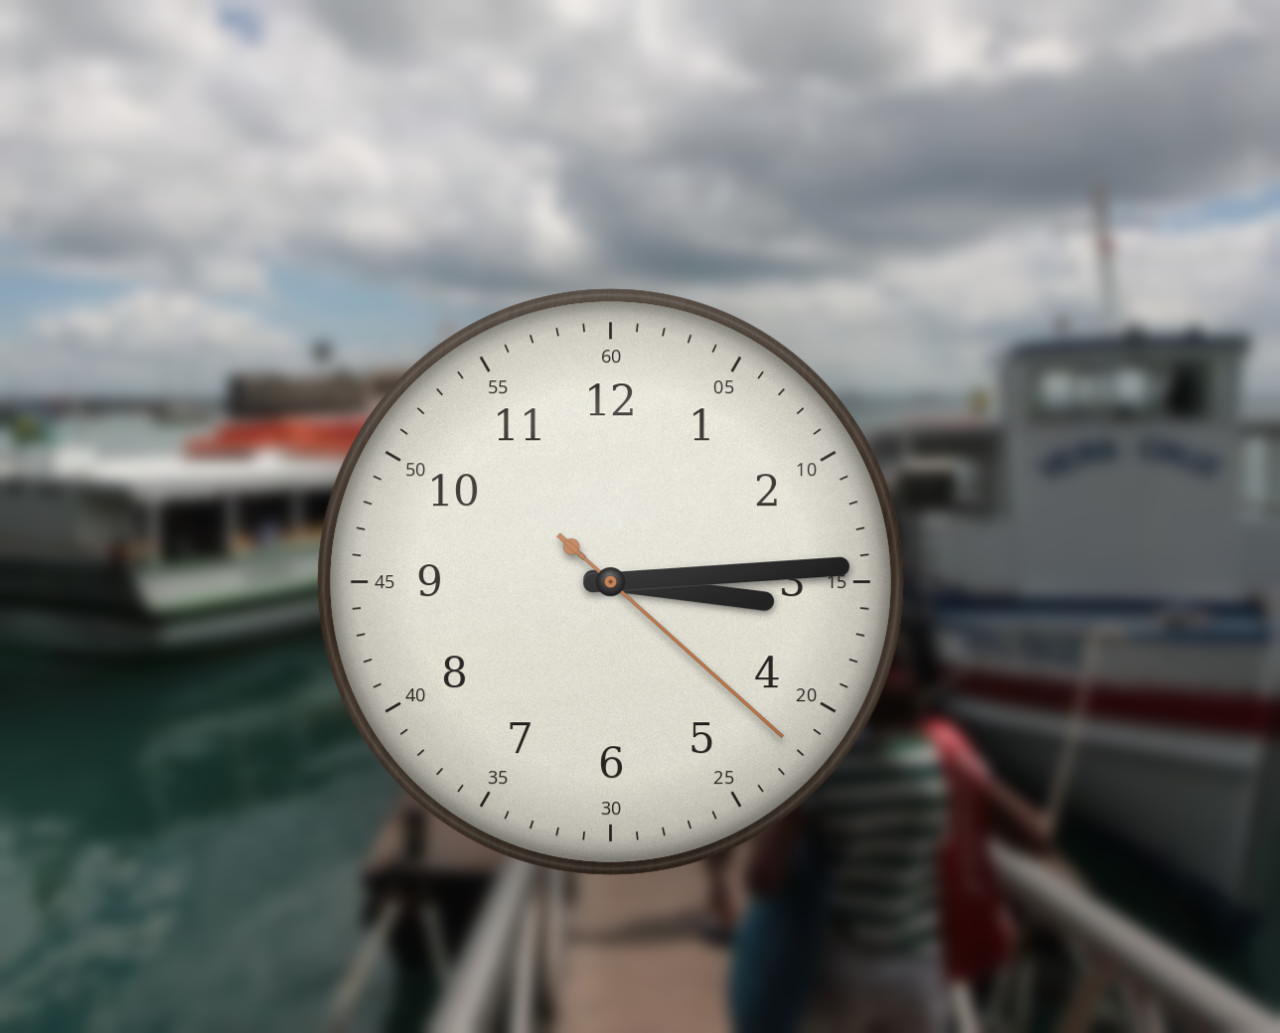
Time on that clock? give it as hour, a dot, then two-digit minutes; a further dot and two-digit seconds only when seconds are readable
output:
3.14.22
